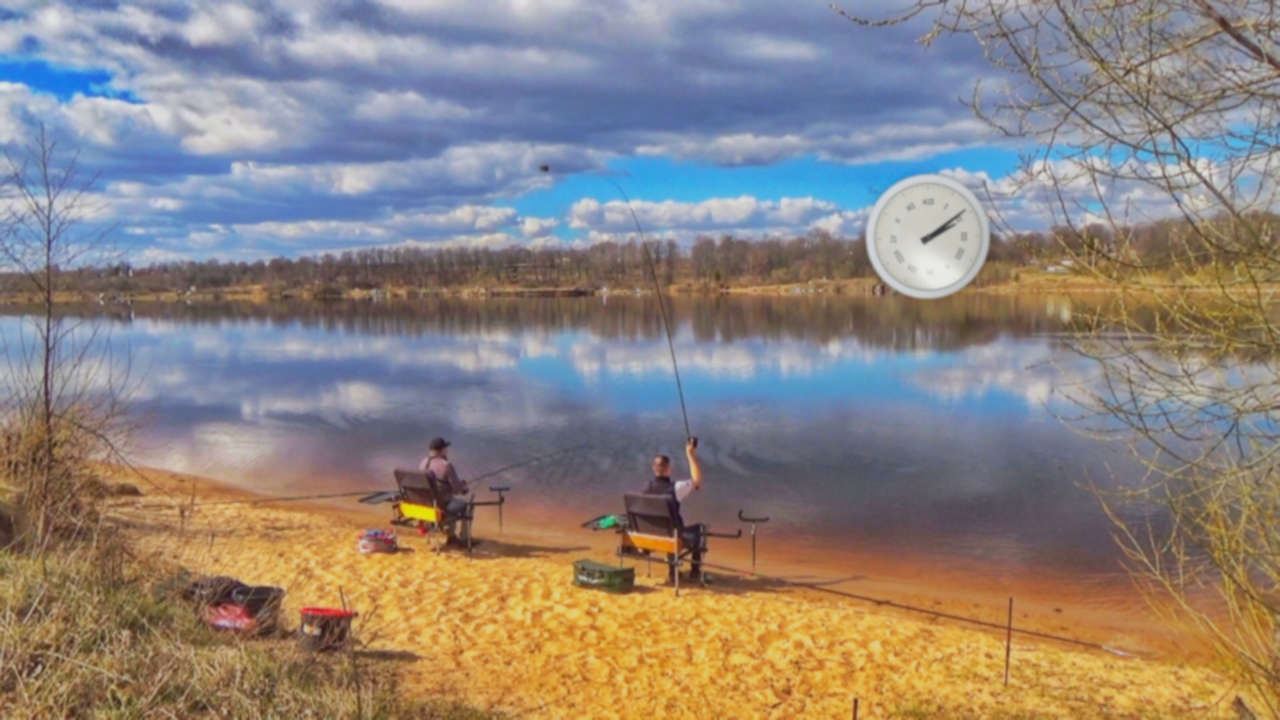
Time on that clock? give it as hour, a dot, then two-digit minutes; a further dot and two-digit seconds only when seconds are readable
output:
2.09
